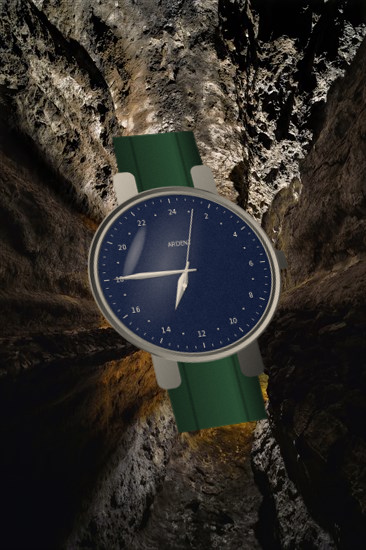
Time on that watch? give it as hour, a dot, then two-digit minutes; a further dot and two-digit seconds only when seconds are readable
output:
13.45.03
